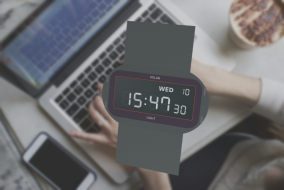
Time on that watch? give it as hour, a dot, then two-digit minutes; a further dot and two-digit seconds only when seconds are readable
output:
15.47.30
